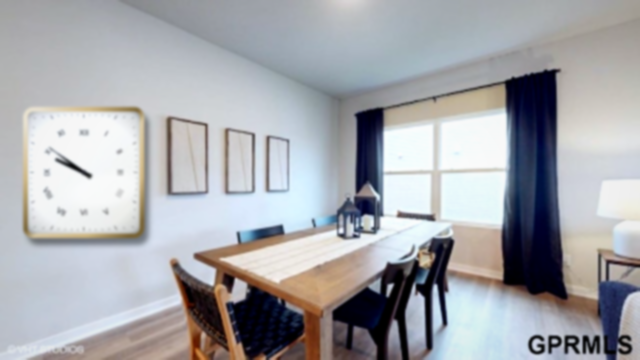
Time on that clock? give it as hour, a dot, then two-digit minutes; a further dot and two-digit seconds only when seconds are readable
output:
9.51
